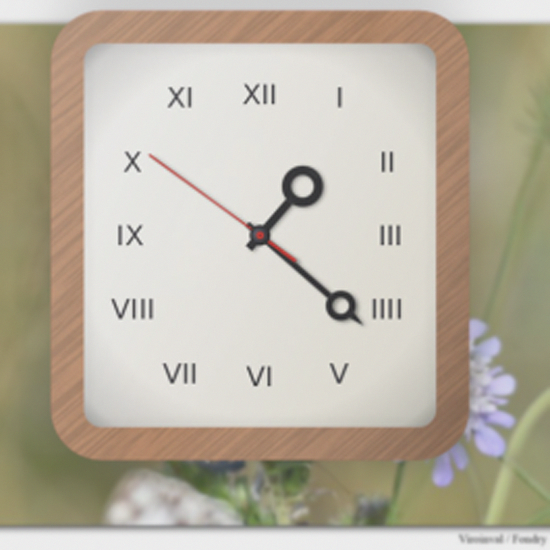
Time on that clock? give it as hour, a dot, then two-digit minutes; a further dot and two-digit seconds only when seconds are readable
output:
1.21.51
